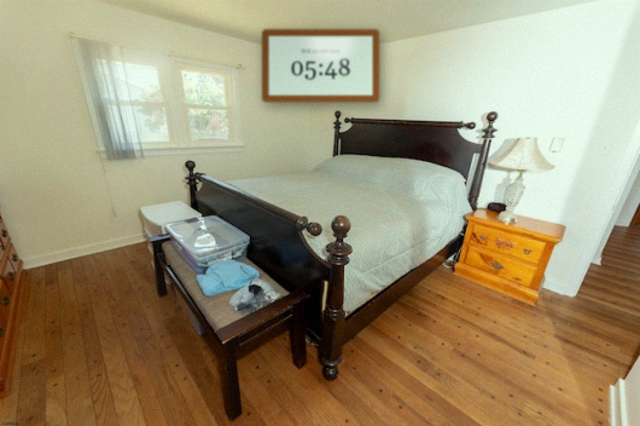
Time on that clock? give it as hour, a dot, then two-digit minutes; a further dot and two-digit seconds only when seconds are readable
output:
5.48
